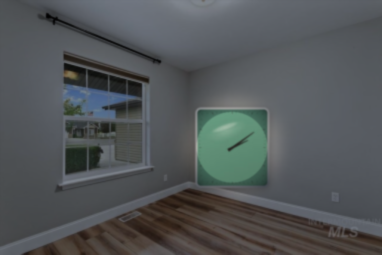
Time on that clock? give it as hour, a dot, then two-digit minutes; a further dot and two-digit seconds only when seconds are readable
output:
2.09
